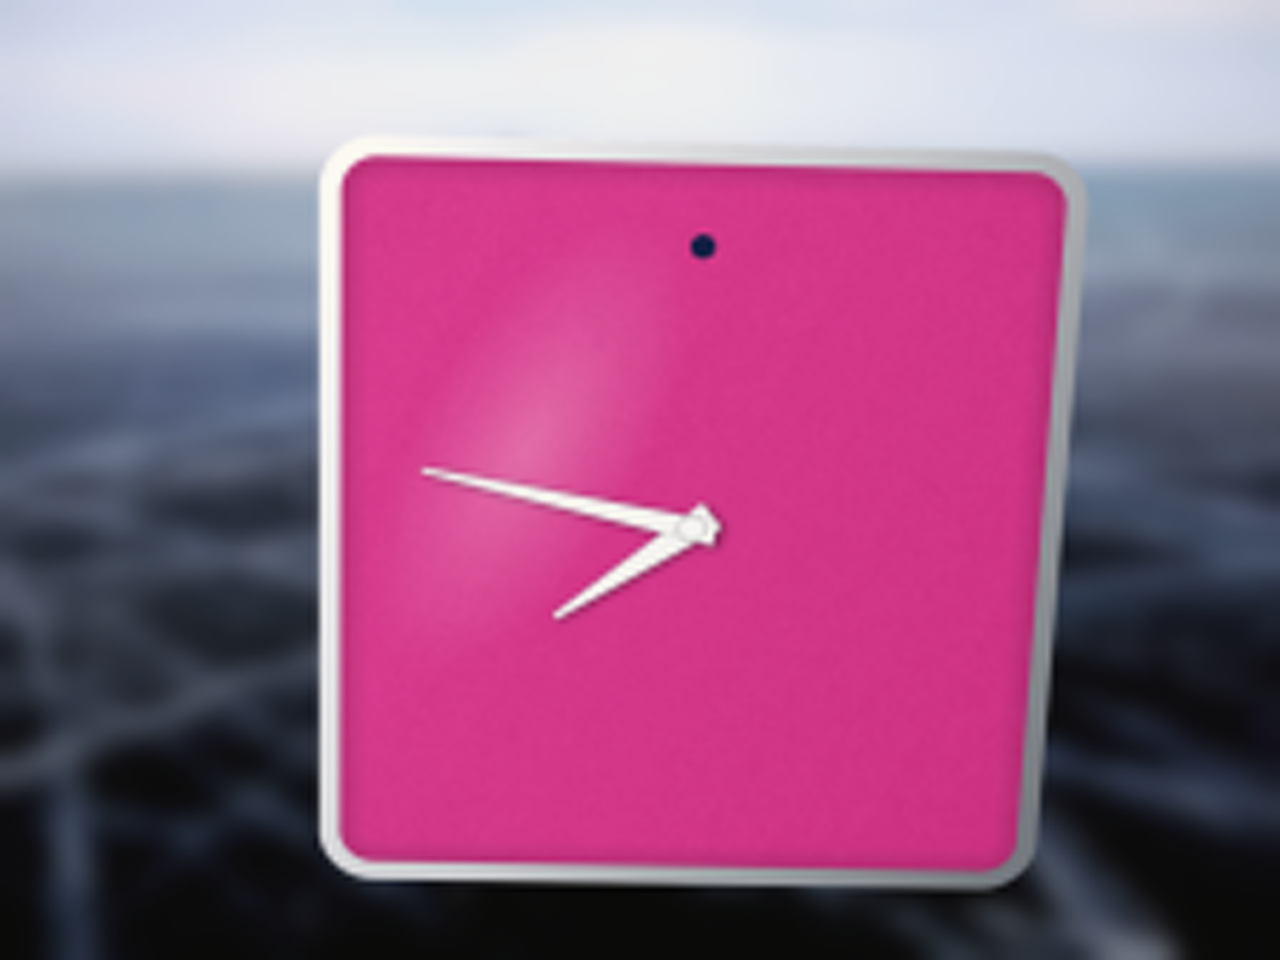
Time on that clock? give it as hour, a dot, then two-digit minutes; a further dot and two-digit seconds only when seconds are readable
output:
7.47
